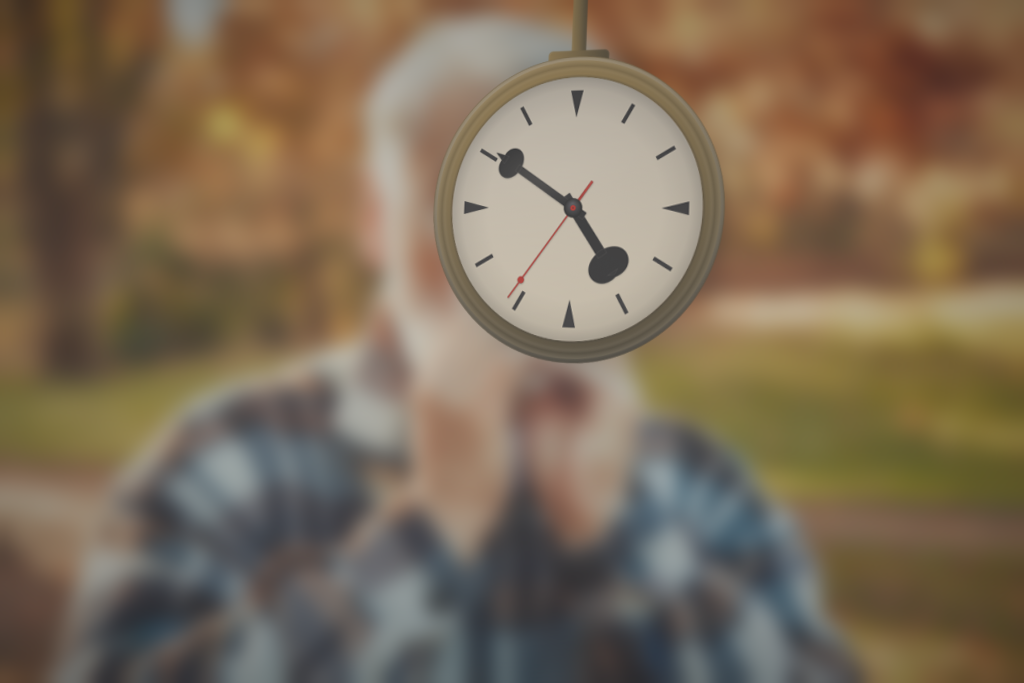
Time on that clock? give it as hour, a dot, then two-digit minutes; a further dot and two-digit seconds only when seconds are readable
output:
4.50.36
